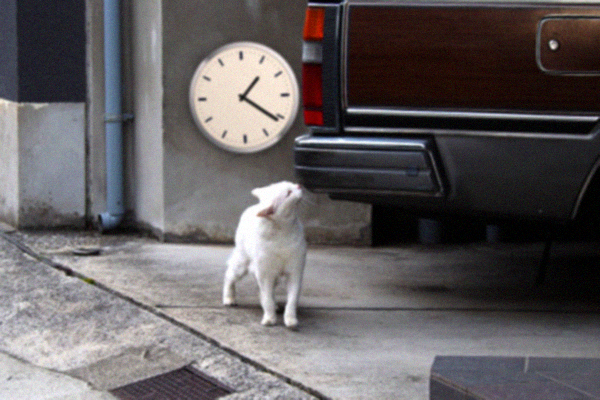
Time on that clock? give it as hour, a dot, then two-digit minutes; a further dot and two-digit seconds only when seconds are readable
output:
1.21
